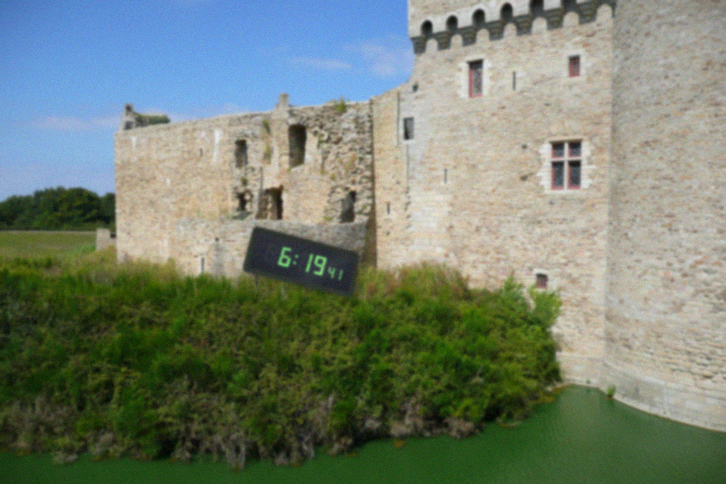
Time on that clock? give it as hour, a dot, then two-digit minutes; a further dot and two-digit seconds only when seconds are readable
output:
6.19
